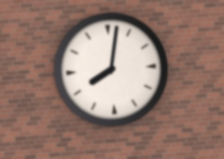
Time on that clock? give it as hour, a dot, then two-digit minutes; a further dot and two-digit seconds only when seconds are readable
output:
8.02
